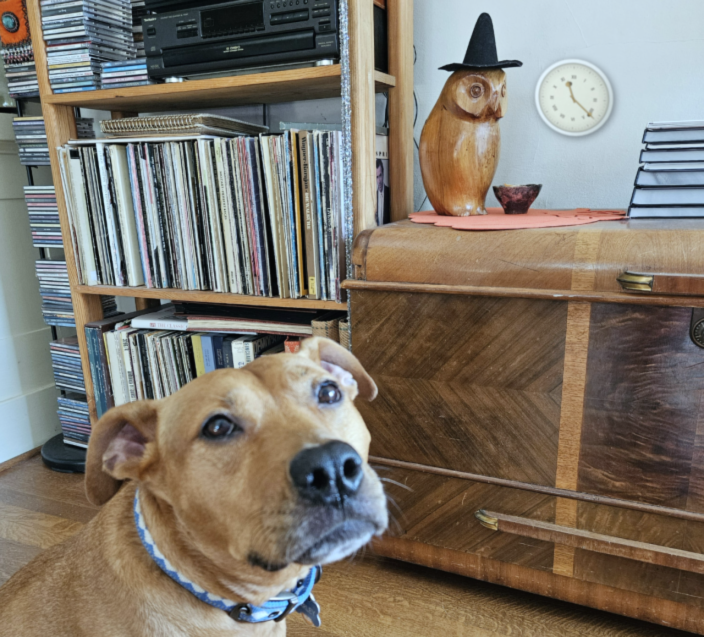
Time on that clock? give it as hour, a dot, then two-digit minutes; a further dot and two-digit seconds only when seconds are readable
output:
11.22
